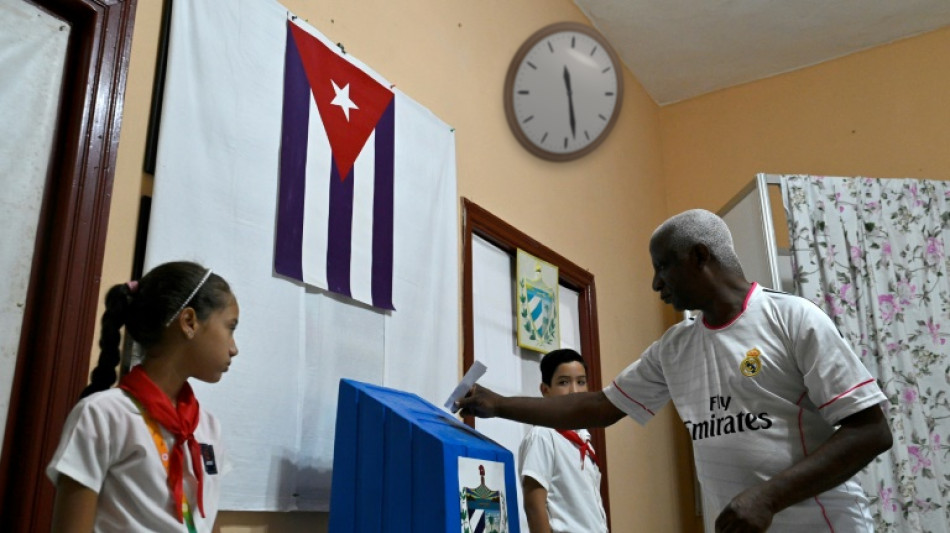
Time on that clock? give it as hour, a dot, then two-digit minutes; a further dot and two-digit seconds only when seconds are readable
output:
11.28
